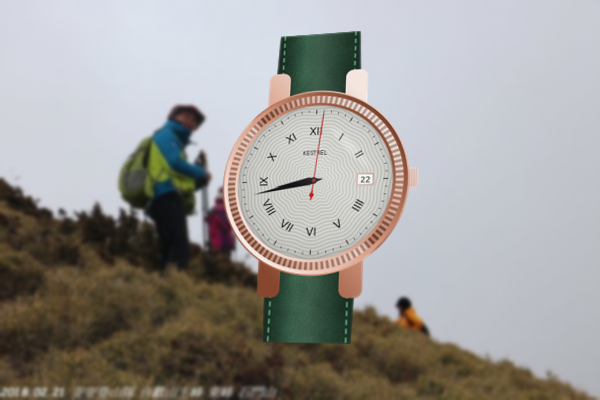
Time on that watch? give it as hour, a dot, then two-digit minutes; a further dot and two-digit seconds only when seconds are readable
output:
8.43.01
